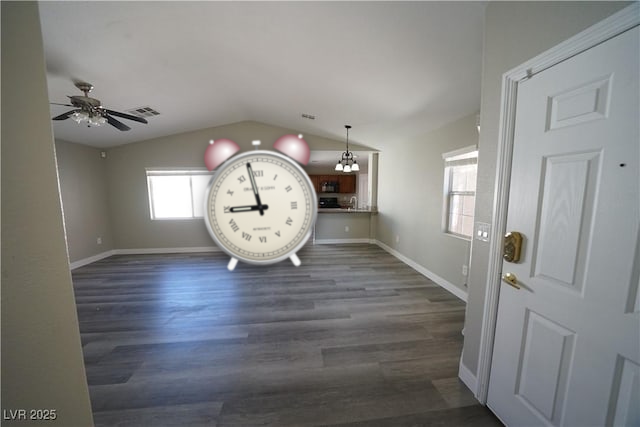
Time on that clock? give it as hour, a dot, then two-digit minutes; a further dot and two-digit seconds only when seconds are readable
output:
8.58
